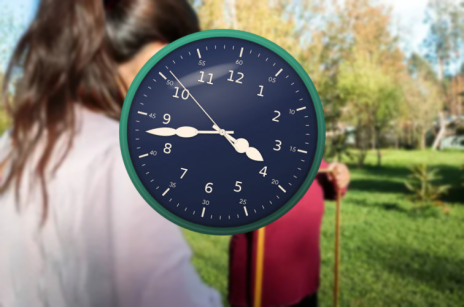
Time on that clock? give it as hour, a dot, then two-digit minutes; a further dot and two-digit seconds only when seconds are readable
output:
3.42.51
